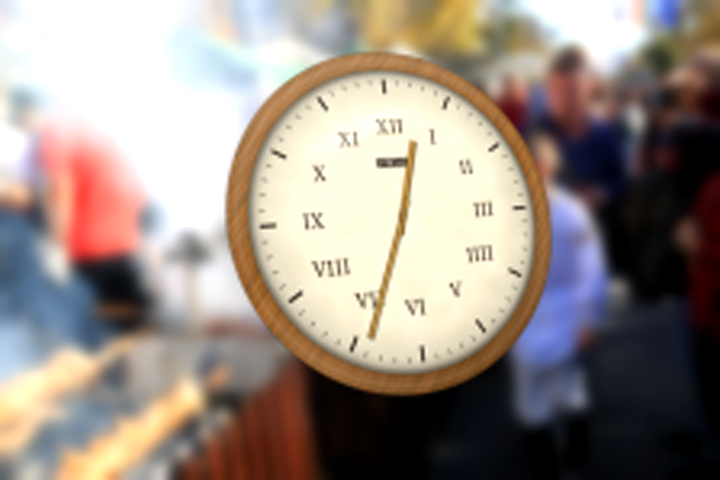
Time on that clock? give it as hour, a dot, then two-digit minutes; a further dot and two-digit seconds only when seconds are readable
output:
12.34
